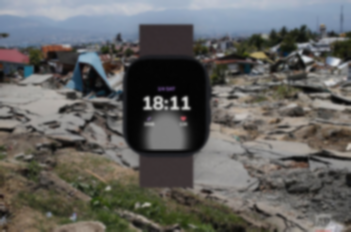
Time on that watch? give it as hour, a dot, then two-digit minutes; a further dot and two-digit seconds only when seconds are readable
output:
18.11
